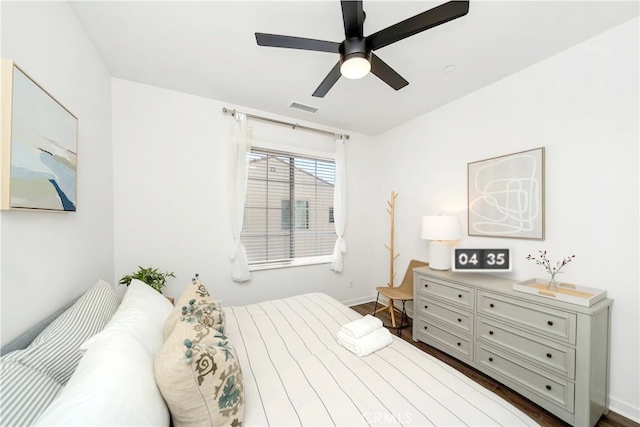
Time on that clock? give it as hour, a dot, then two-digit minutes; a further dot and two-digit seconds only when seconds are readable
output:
4.35
